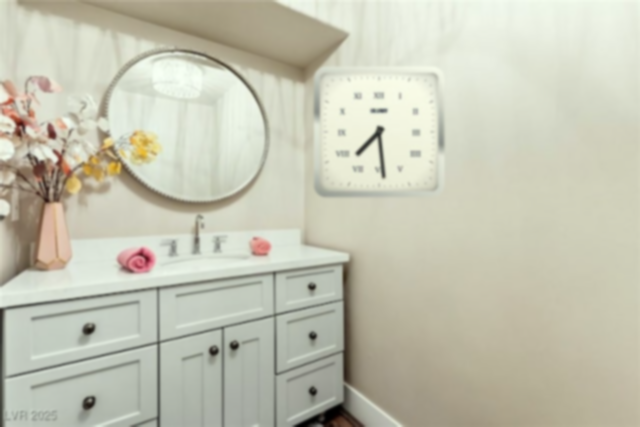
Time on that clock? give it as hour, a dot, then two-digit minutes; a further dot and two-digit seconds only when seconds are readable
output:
7.29
